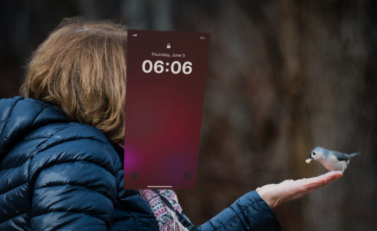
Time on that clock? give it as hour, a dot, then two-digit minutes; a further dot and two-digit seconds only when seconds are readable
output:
6.06
